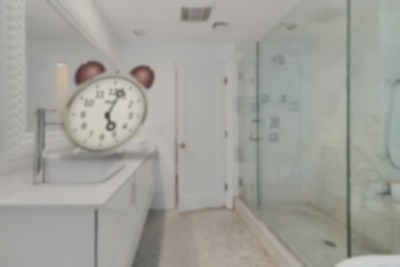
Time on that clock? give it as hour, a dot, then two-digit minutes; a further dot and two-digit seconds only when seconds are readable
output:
5.03
